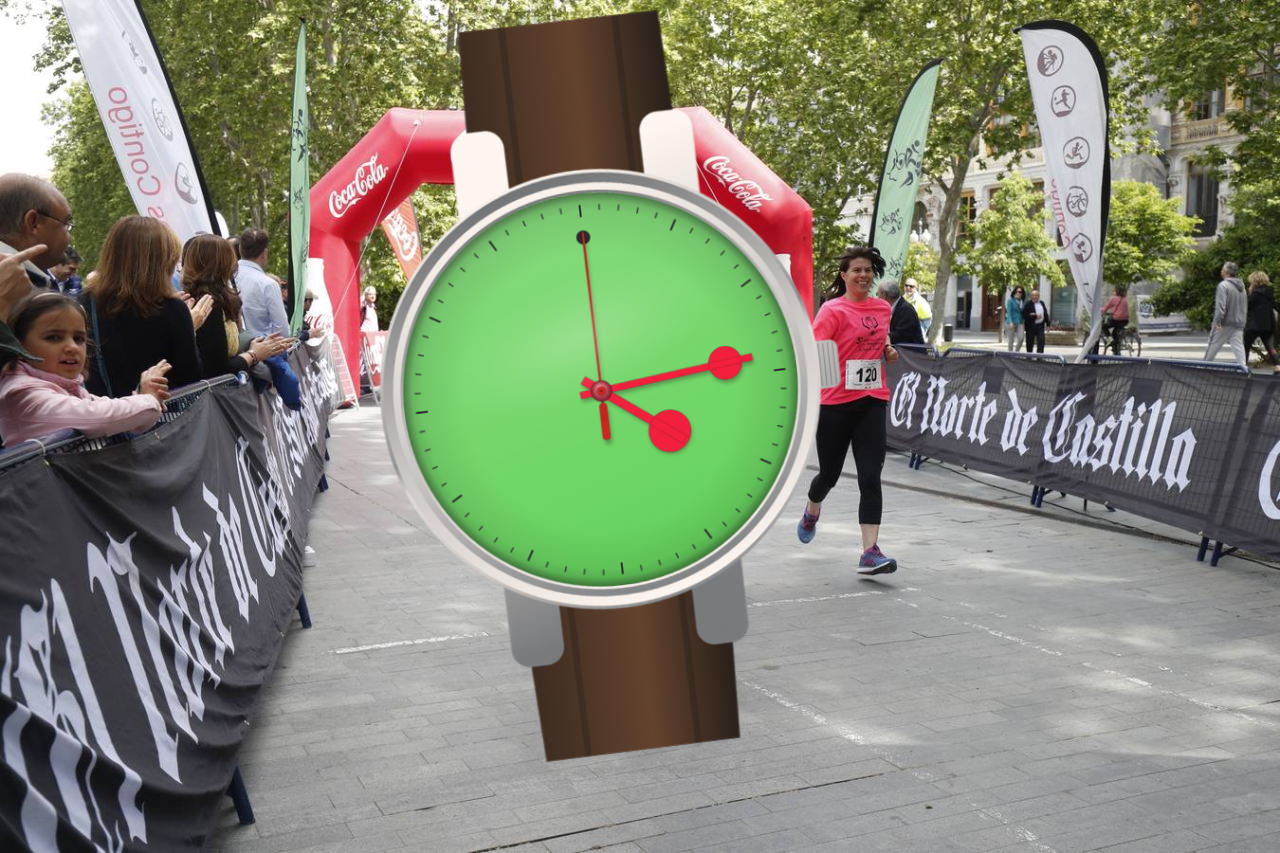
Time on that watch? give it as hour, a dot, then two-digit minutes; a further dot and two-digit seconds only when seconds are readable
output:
4.14.00
